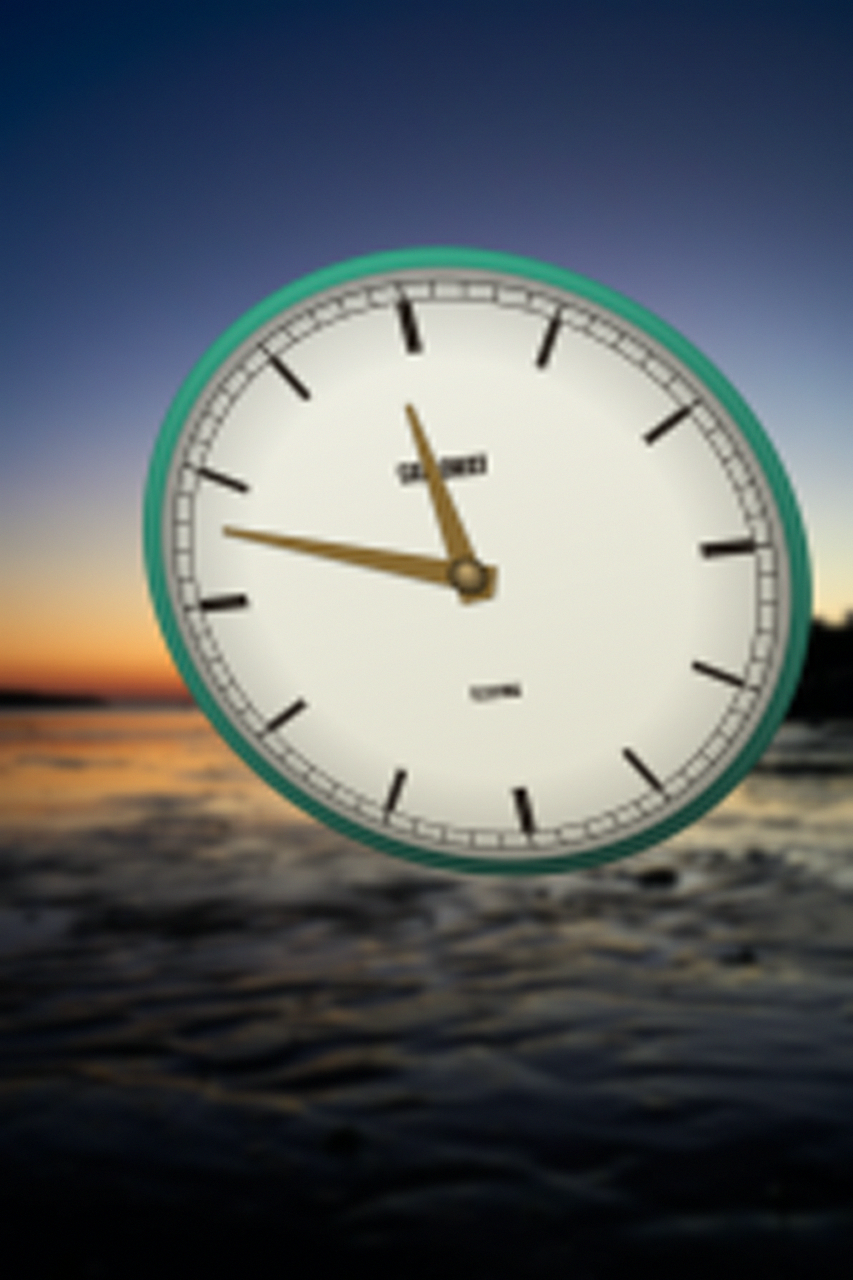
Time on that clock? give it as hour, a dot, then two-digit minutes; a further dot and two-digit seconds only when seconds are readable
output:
11.48
